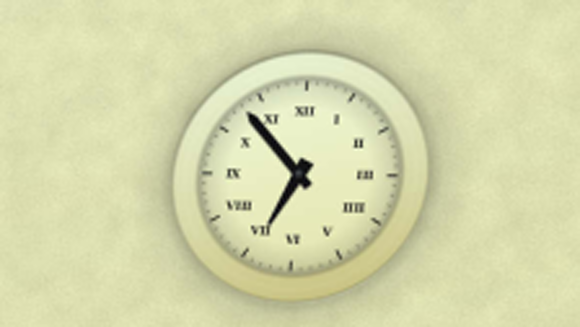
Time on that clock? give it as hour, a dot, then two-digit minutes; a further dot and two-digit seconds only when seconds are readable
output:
6.53
